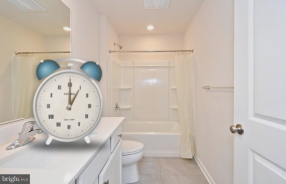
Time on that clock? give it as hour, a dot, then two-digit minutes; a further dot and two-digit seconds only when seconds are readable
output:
1.00
